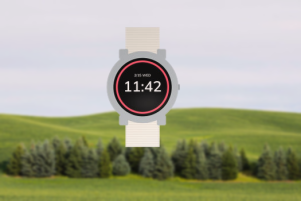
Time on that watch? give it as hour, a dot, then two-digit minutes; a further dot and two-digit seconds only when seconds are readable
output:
11.42
